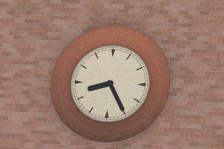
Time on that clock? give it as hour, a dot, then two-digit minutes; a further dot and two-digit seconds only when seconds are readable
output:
8.25
